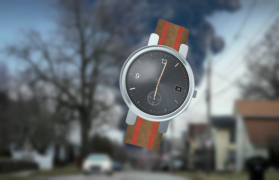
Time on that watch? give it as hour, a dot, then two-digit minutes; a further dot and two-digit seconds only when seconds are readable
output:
6.01
